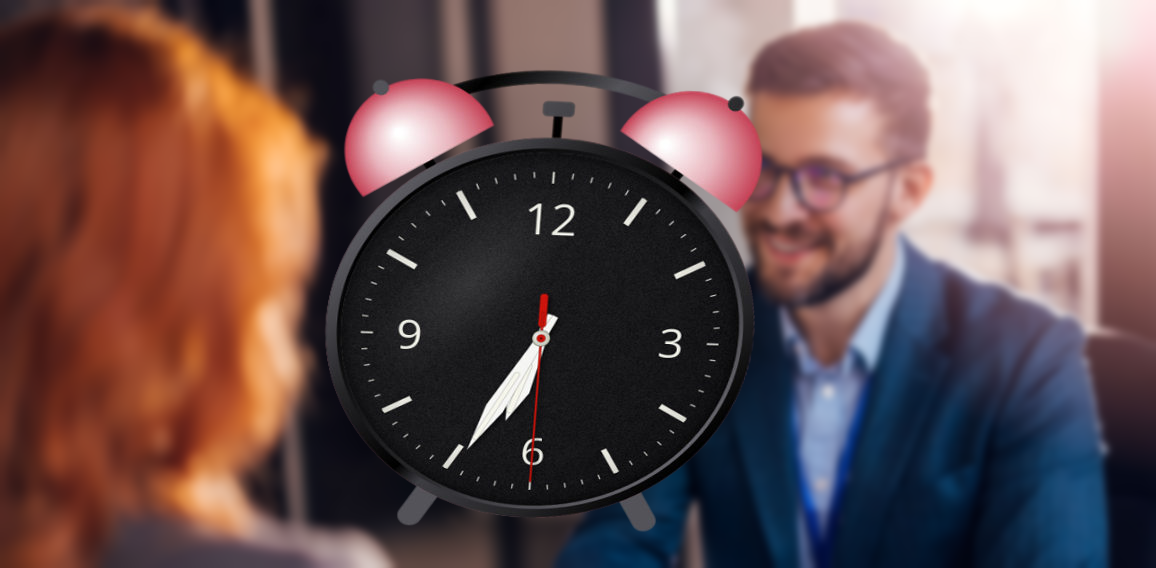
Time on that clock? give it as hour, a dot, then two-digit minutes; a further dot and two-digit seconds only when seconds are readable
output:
6.34.30
